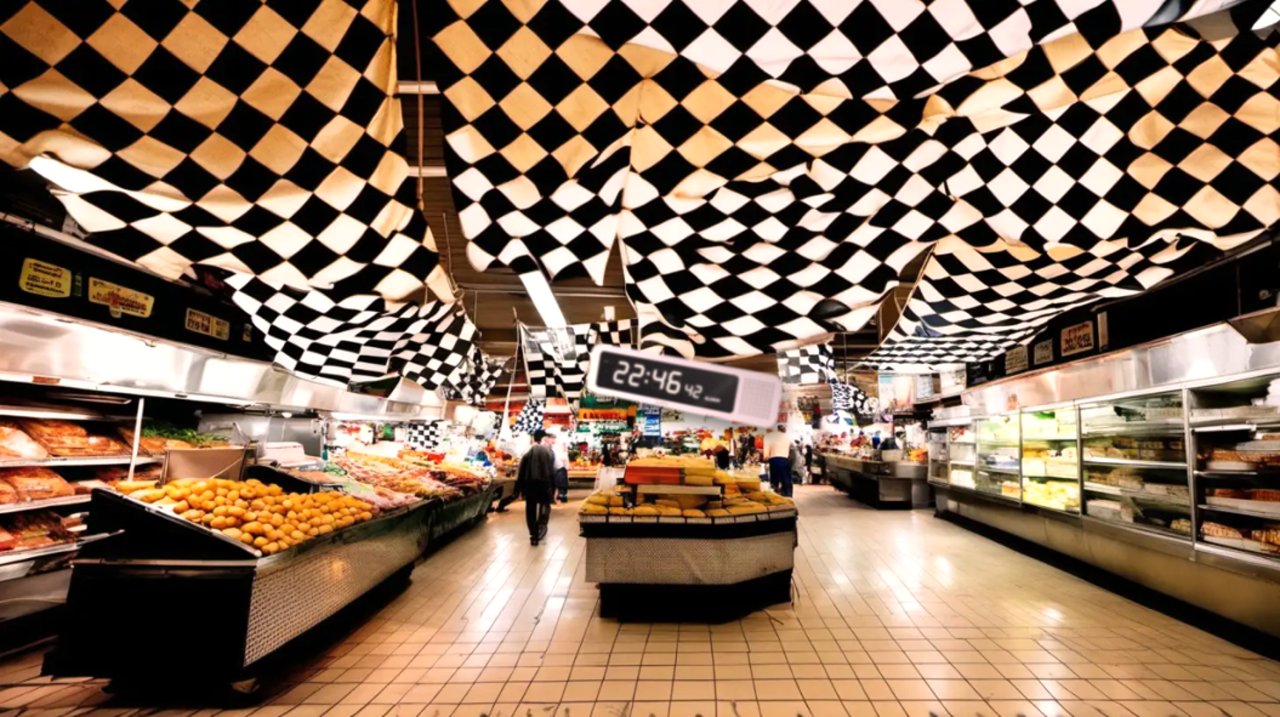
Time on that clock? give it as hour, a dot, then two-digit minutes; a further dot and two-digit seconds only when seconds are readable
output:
22.46
